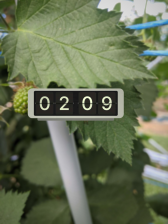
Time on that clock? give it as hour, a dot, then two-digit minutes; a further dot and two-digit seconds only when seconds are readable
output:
2.09
